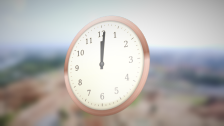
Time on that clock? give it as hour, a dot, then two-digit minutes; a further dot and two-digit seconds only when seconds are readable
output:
12.01
